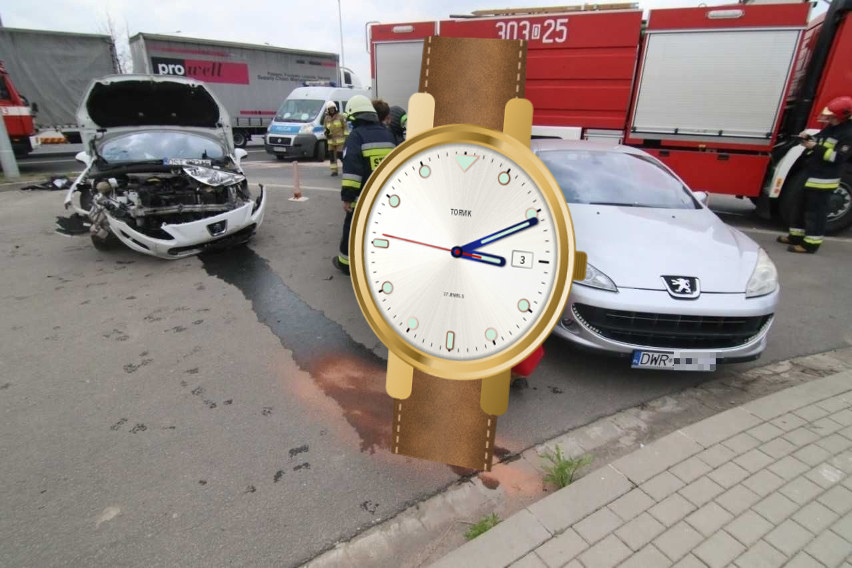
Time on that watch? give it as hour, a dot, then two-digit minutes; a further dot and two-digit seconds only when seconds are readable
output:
3.10.46
